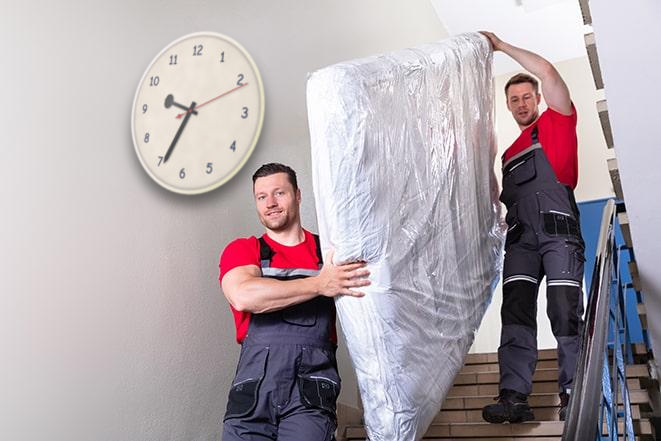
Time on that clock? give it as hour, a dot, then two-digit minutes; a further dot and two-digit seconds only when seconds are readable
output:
9.34.11
